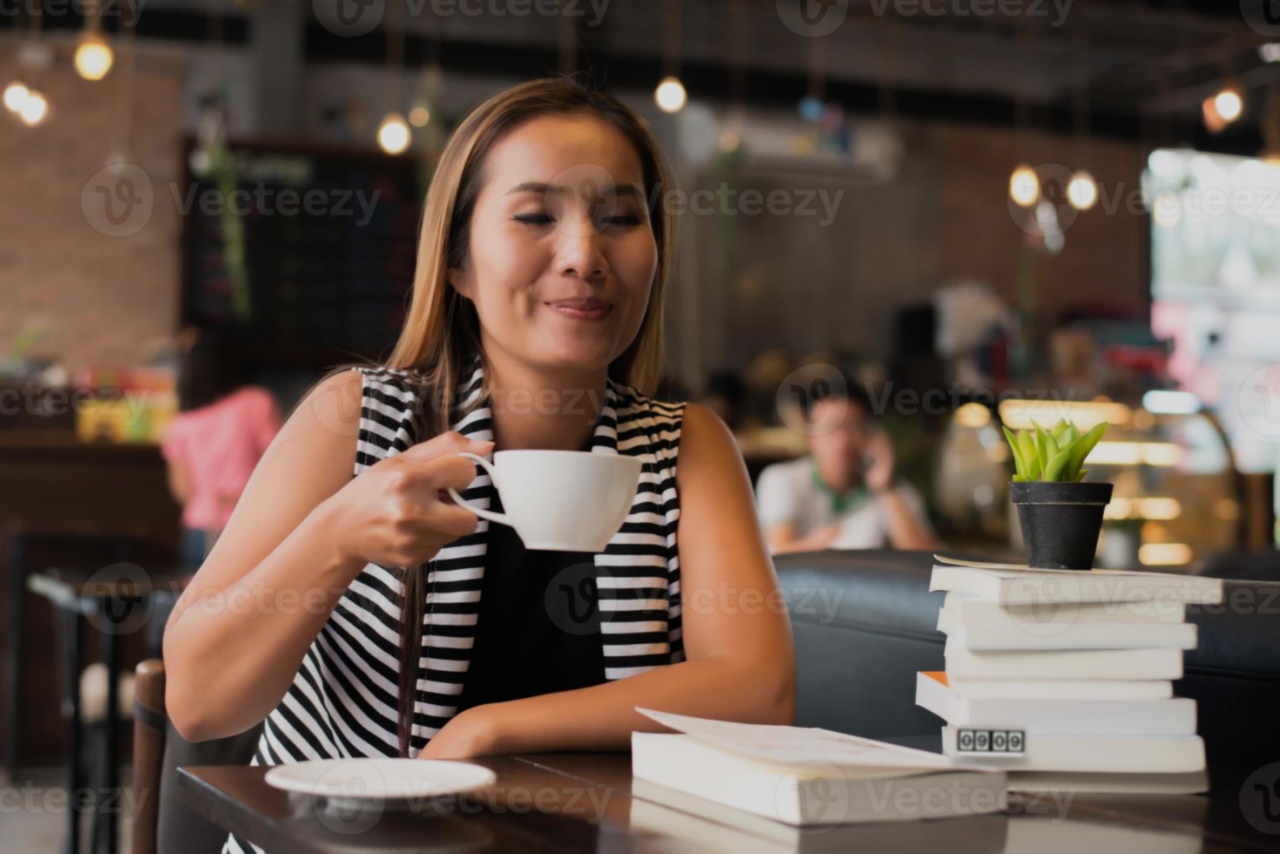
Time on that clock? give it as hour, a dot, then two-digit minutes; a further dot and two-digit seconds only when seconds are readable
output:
9.09
